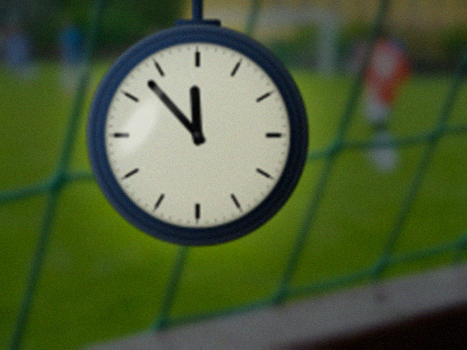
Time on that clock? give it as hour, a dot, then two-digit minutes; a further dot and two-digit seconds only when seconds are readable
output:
11.53
